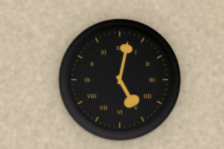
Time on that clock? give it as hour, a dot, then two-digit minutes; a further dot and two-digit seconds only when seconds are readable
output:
5.02
